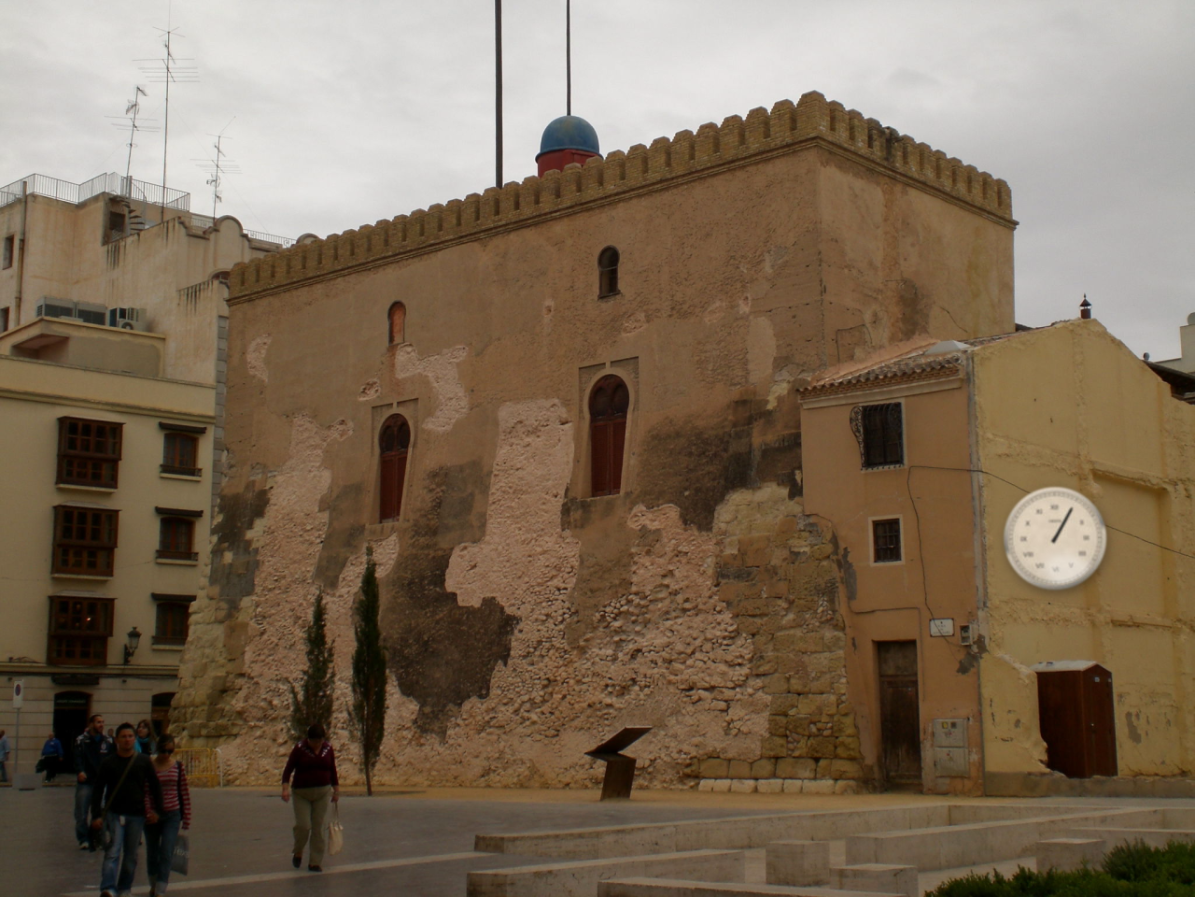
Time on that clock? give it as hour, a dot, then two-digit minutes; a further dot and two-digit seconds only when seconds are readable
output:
1.05
